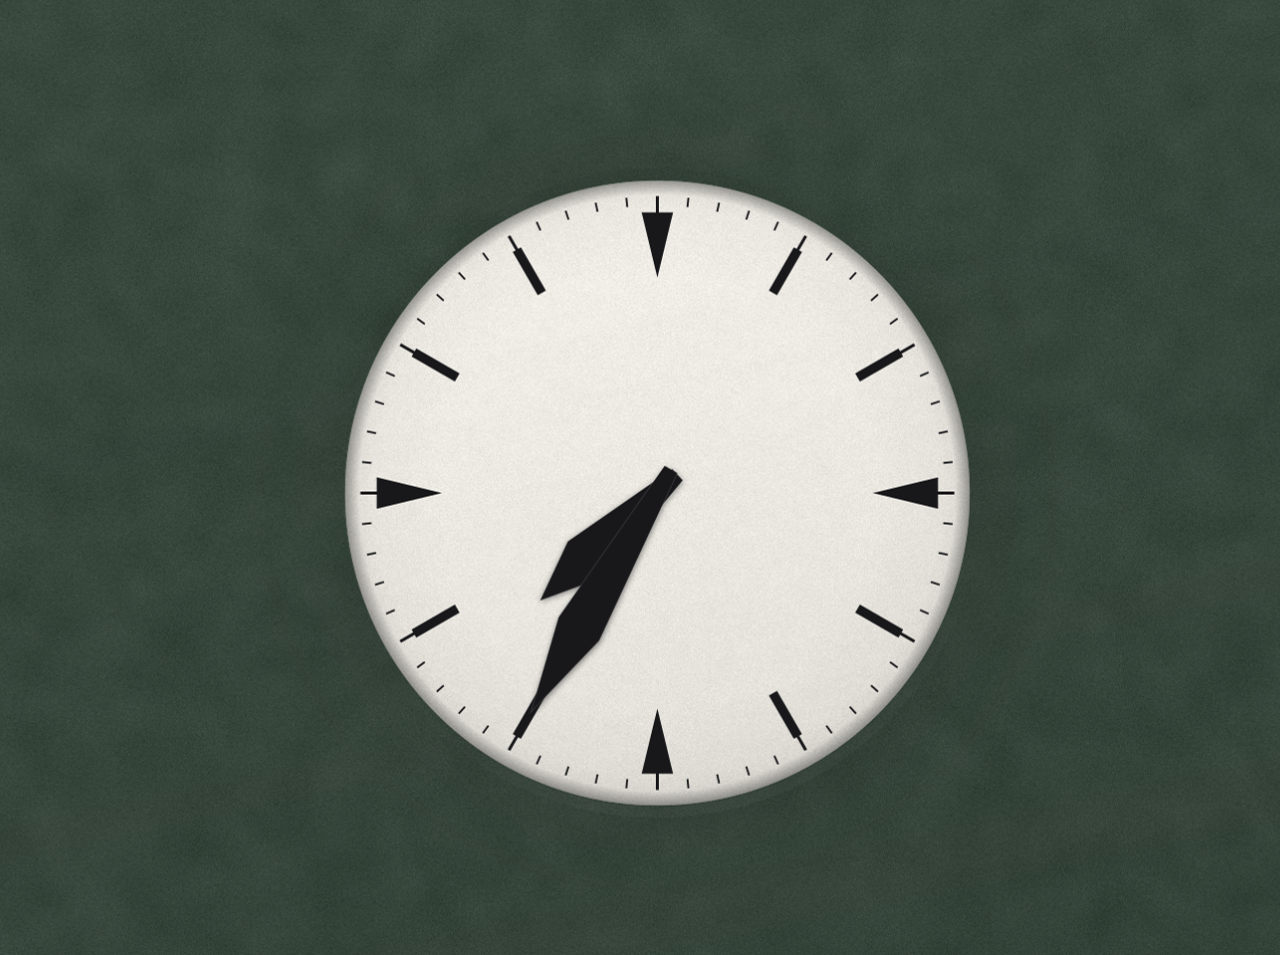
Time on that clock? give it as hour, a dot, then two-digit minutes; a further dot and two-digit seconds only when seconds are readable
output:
7.35
